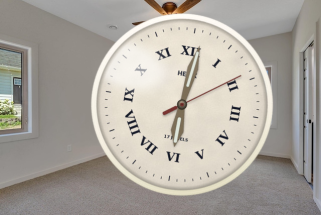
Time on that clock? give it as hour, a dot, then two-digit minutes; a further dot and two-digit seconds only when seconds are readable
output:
6.01.09
